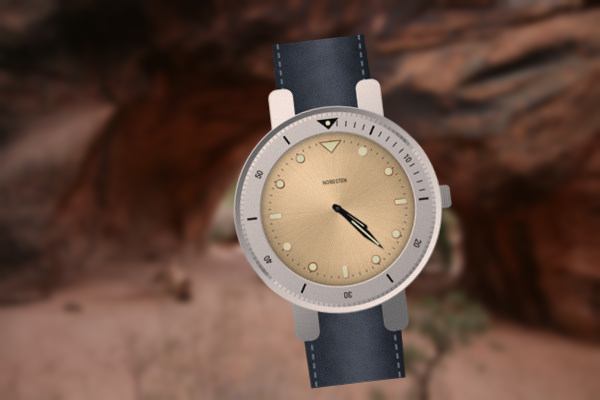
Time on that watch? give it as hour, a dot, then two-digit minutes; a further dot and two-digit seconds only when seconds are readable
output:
4.23
